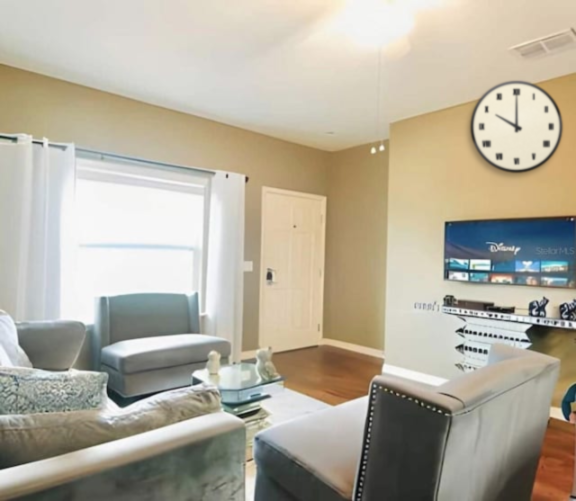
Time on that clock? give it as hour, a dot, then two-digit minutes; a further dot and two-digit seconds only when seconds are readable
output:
10.00
